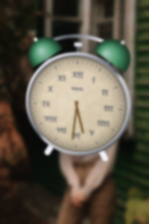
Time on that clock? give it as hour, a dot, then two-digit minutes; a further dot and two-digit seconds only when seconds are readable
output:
5.31
